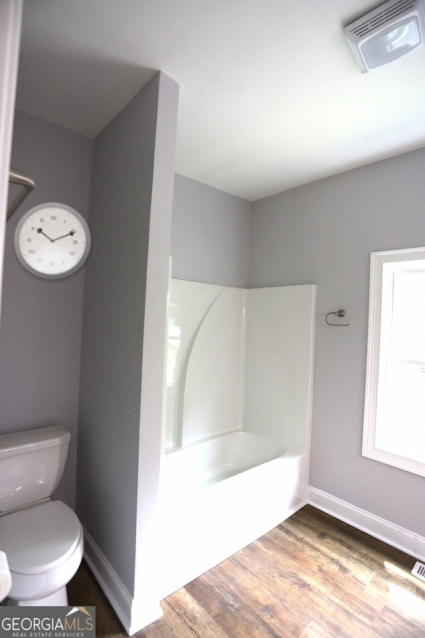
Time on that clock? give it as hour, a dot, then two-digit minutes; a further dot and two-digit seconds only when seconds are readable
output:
10.11
